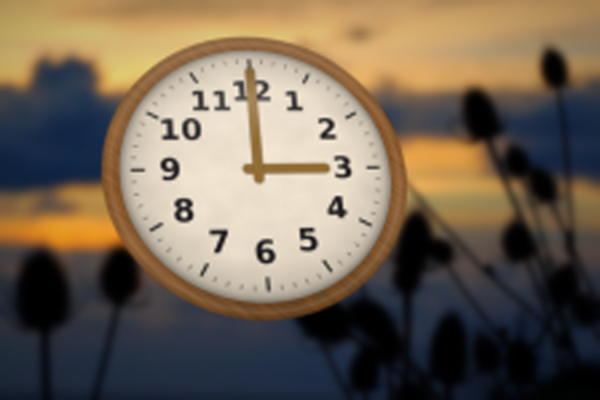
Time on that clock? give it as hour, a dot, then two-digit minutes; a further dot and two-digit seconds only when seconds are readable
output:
3.00
